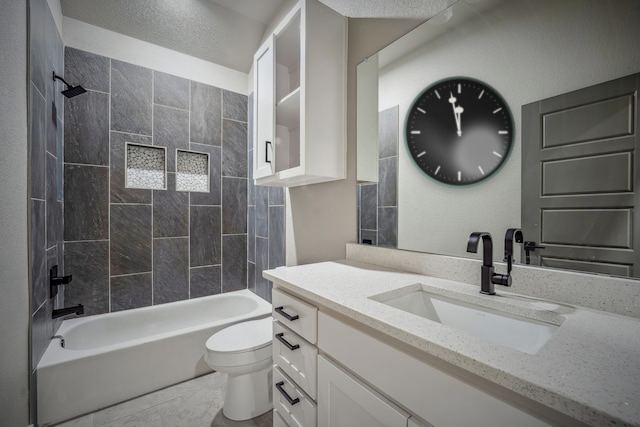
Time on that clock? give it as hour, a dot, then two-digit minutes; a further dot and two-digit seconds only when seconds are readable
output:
11.58
